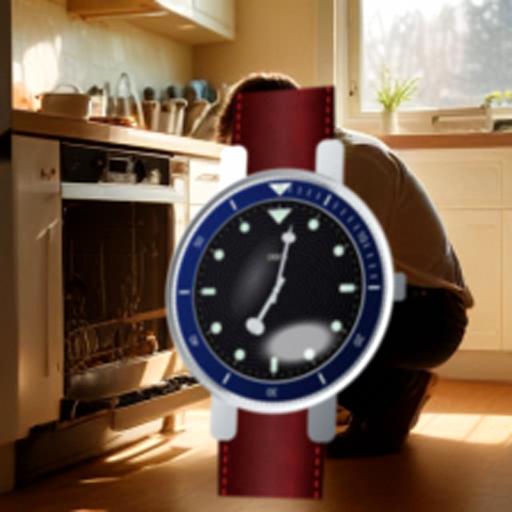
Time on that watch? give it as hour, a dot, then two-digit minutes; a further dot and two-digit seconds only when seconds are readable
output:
7.02
